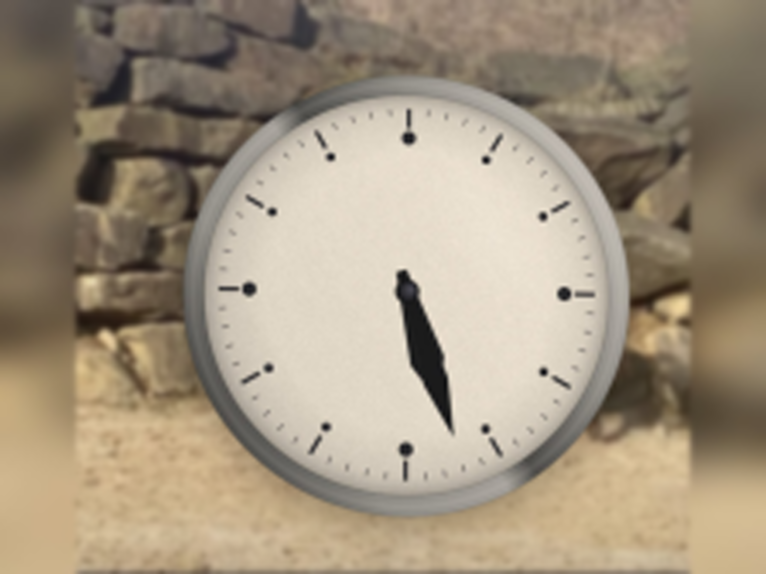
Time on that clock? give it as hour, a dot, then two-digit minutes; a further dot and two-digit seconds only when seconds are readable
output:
5.27
